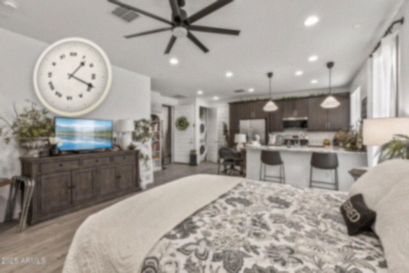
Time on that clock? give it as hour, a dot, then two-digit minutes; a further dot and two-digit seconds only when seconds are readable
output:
1.19
